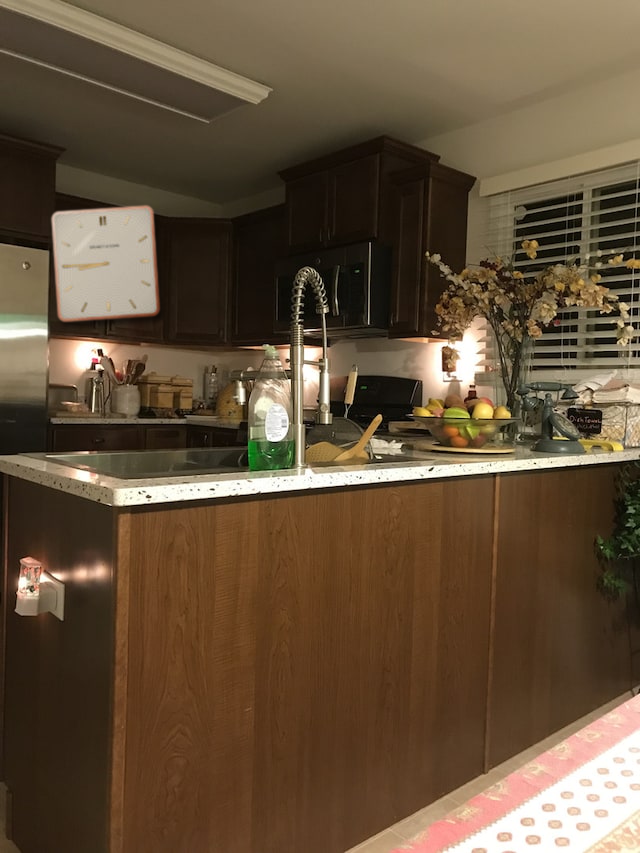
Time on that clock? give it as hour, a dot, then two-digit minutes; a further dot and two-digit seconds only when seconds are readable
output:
8.45
